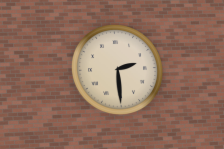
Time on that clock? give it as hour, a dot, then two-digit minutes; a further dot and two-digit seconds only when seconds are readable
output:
2.30
